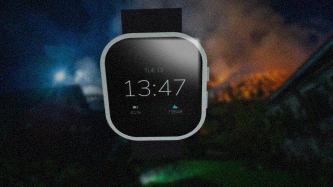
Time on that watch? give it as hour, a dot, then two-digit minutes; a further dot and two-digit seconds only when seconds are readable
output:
13.47
